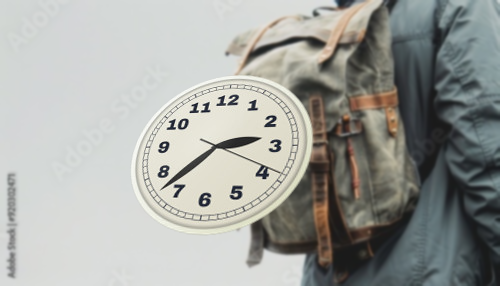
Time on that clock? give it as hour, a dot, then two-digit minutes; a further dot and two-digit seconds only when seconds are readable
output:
2.37.19
